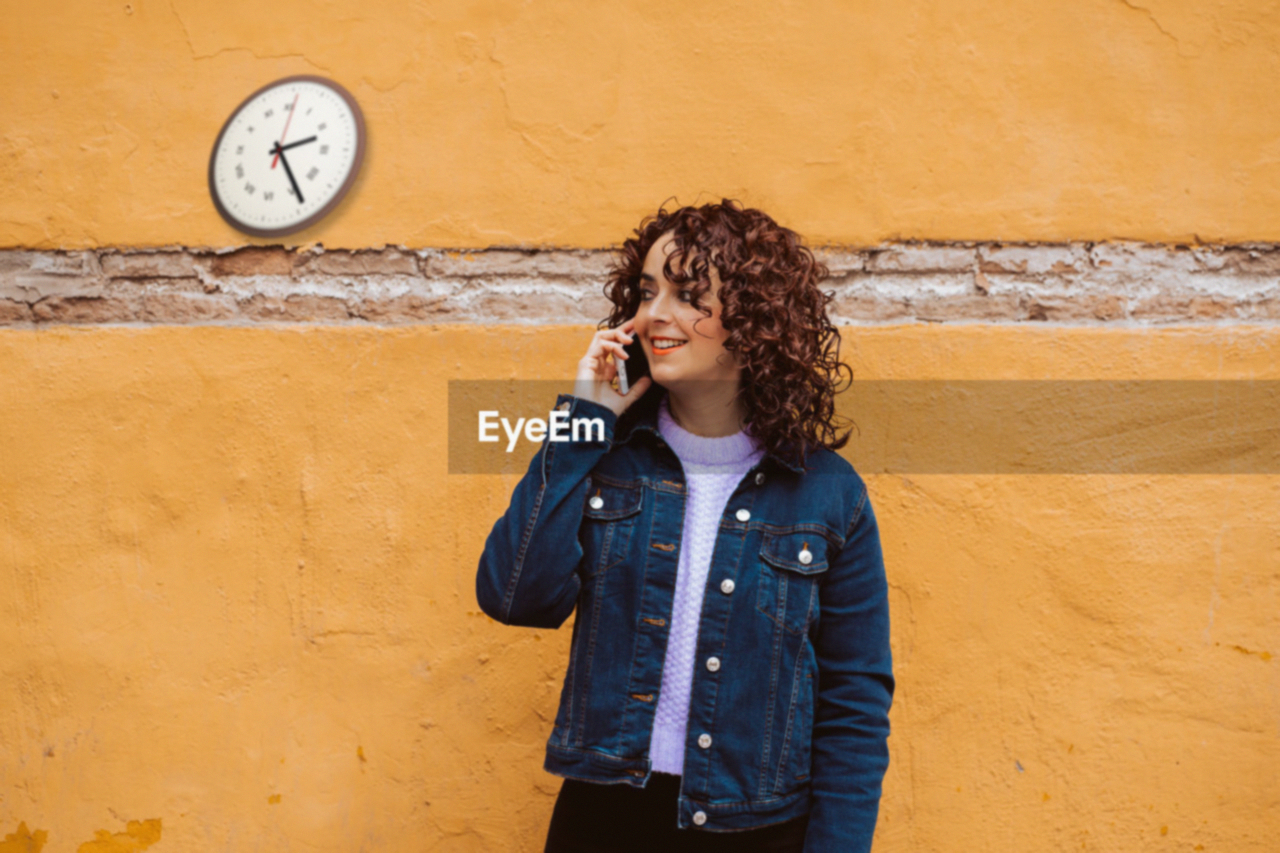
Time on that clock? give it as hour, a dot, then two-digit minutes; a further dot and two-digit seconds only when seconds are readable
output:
2.24.01
